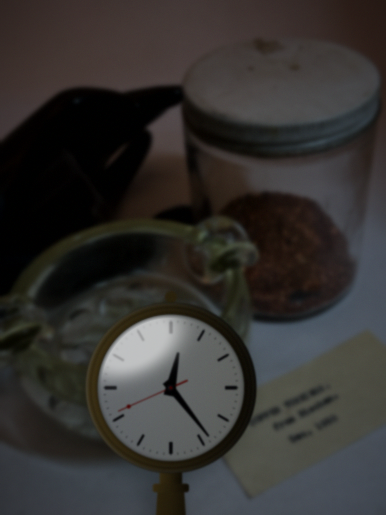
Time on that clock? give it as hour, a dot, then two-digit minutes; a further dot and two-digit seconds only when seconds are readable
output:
12.23.41
